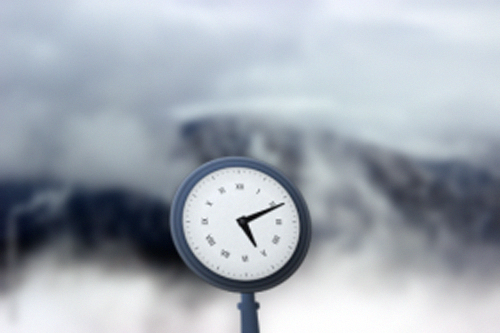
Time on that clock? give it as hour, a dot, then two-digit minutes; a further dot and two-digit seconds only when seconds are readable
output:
5.11
